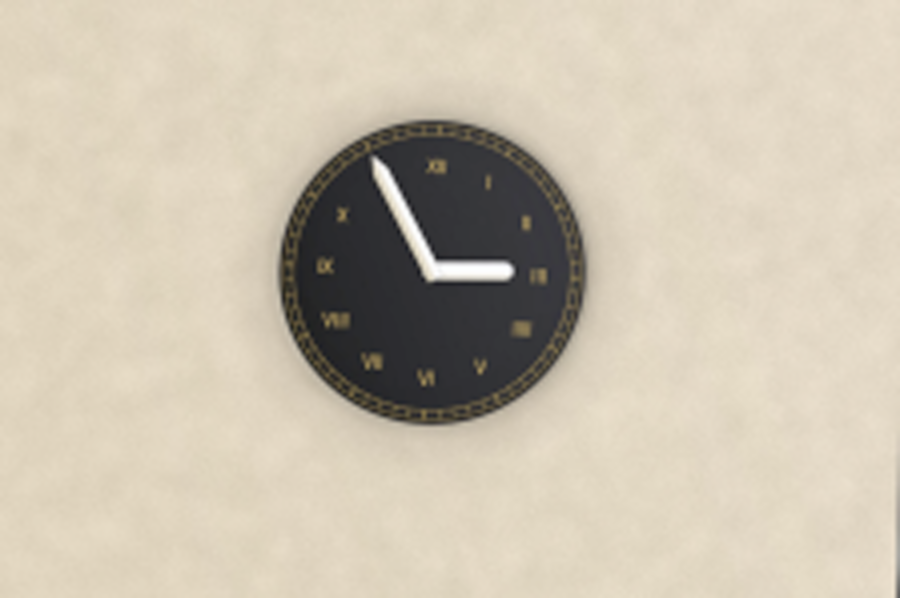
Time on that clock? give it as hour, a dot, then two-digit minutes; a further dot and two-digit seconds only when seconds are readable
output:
2.55
